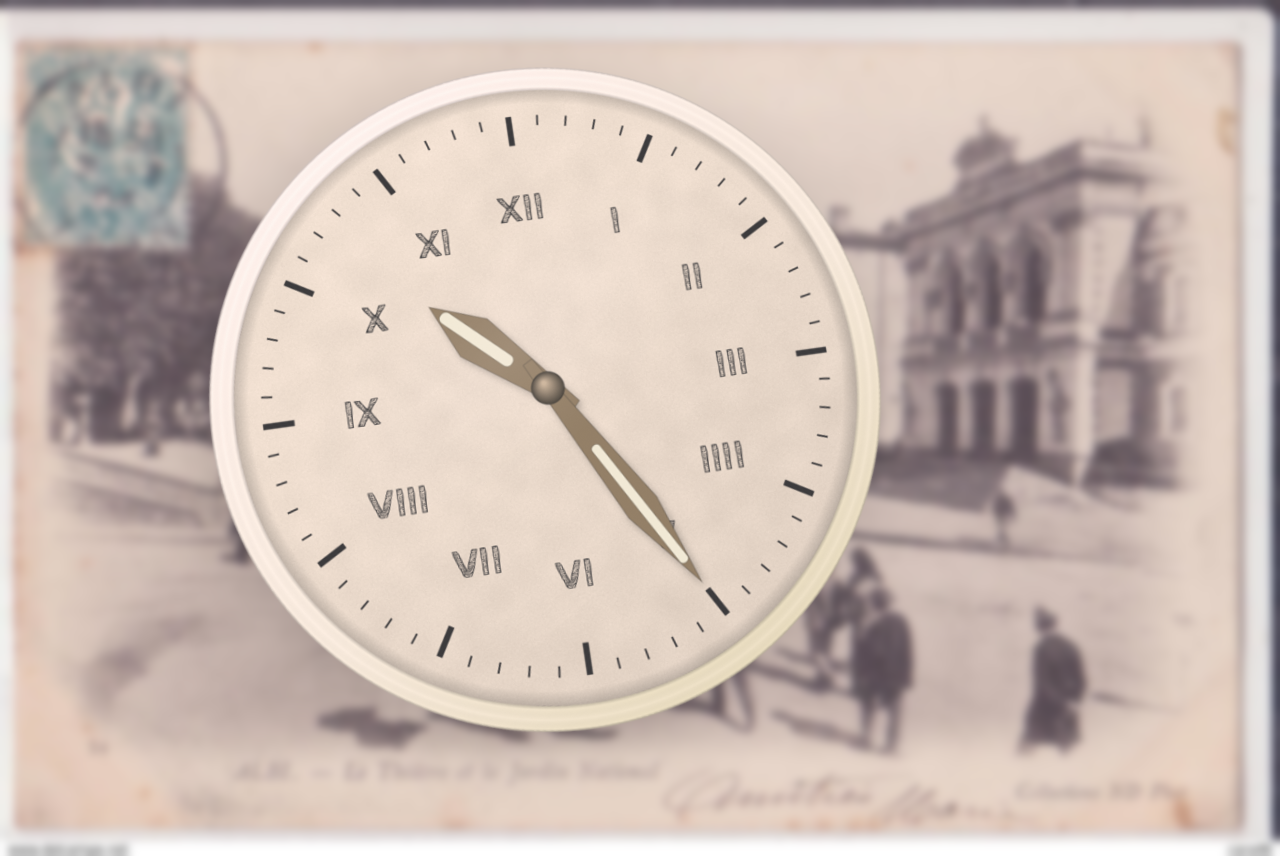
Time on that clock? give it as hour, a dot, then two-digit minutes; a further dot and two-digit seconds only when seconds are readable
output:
10.25
